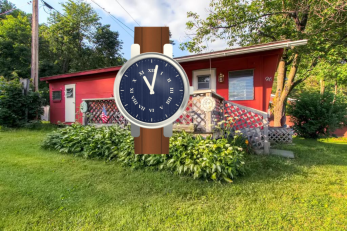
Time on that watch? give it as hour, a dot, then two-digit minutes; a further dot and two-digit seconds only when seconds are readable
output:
11.02
